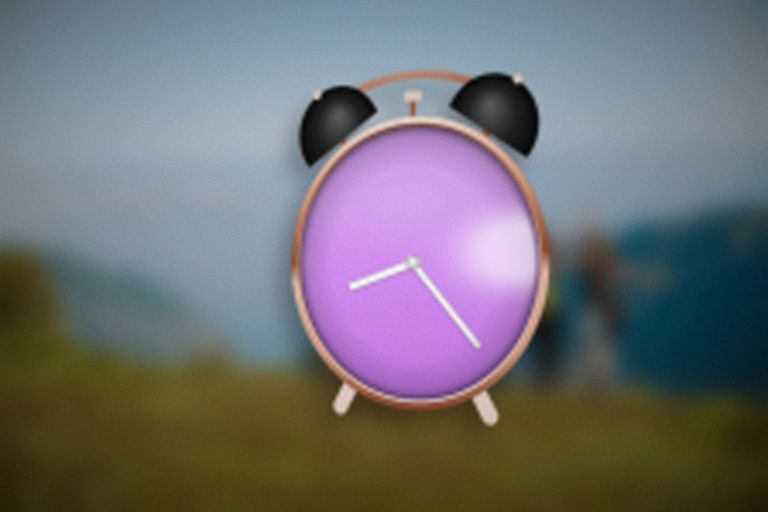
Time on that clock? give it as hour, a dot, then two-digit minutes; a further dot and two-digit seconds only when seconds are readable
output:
8.23
